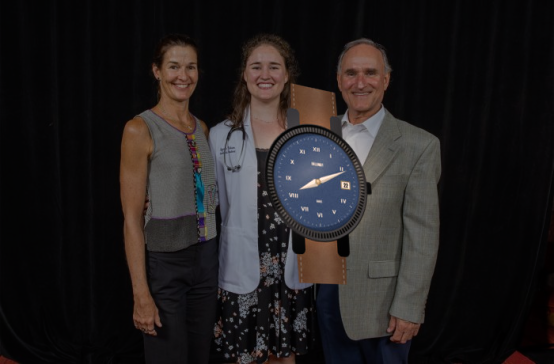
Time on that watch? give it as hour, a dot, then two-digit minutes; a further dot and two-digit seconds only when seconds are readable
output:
8.11
